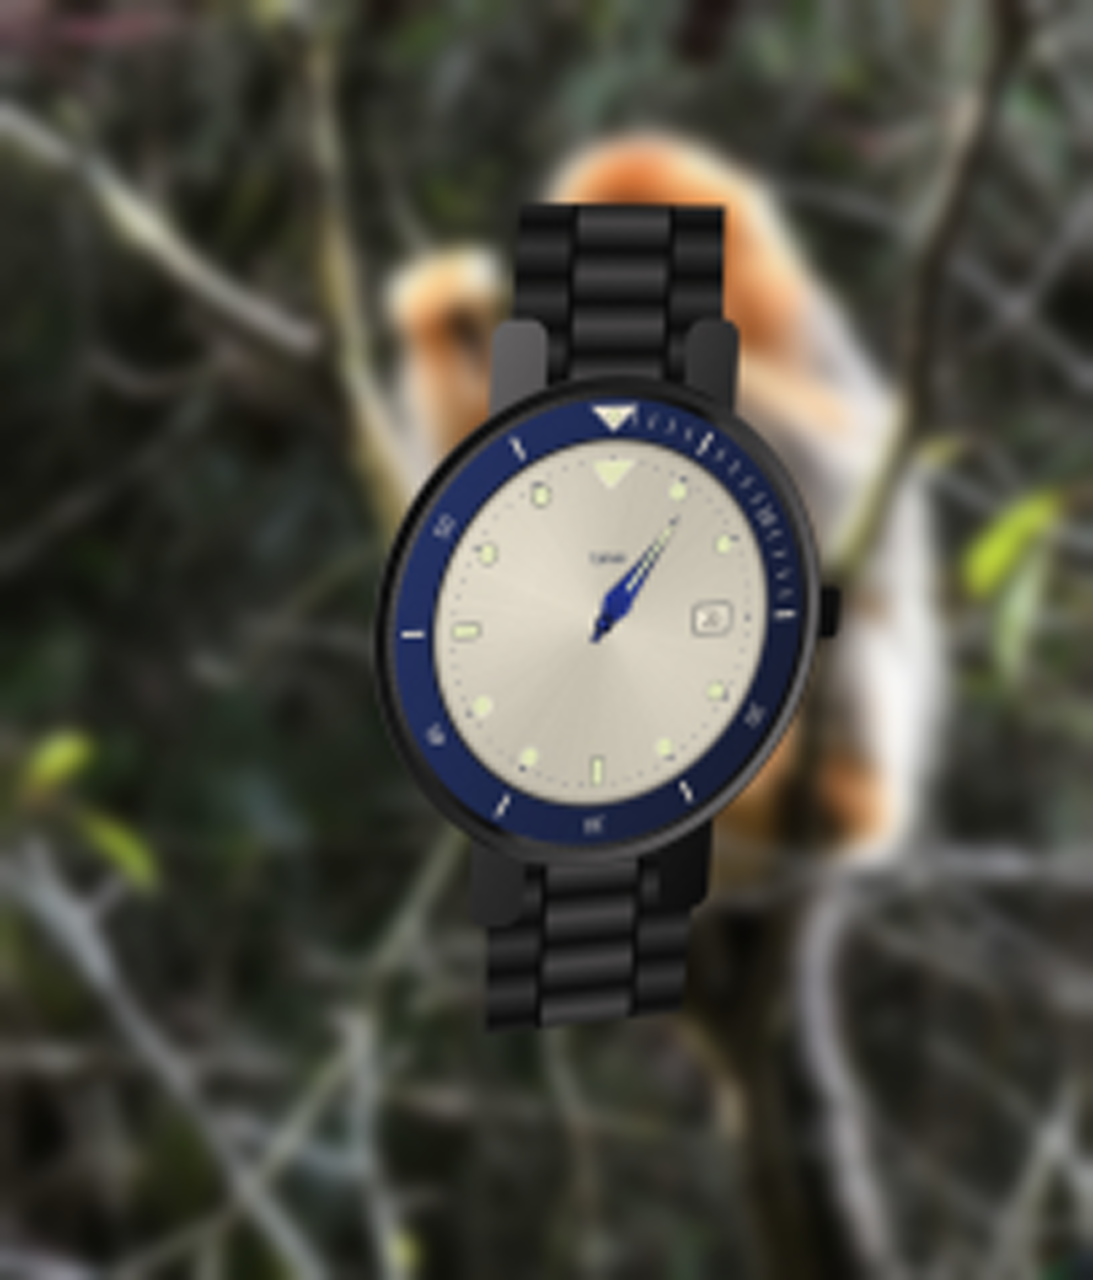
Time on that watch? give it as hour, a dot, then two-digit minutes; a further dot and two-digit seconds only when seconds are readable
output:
1.06
